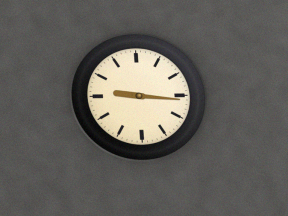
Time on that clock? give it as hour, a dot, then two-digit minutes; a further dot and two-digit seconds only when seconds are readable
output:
9.16
